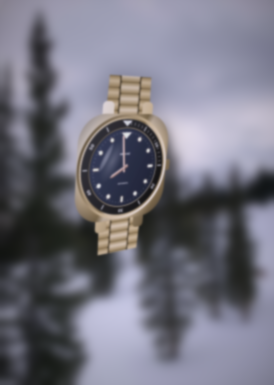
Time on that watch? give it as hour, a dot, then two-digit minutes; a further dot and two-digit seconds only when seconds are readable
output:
7.59
